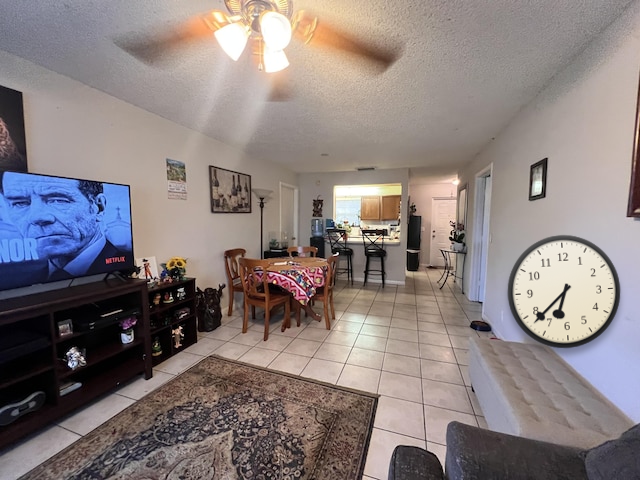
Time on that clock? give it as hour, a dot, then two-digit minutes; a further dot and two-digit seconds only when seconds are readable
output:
6.38
